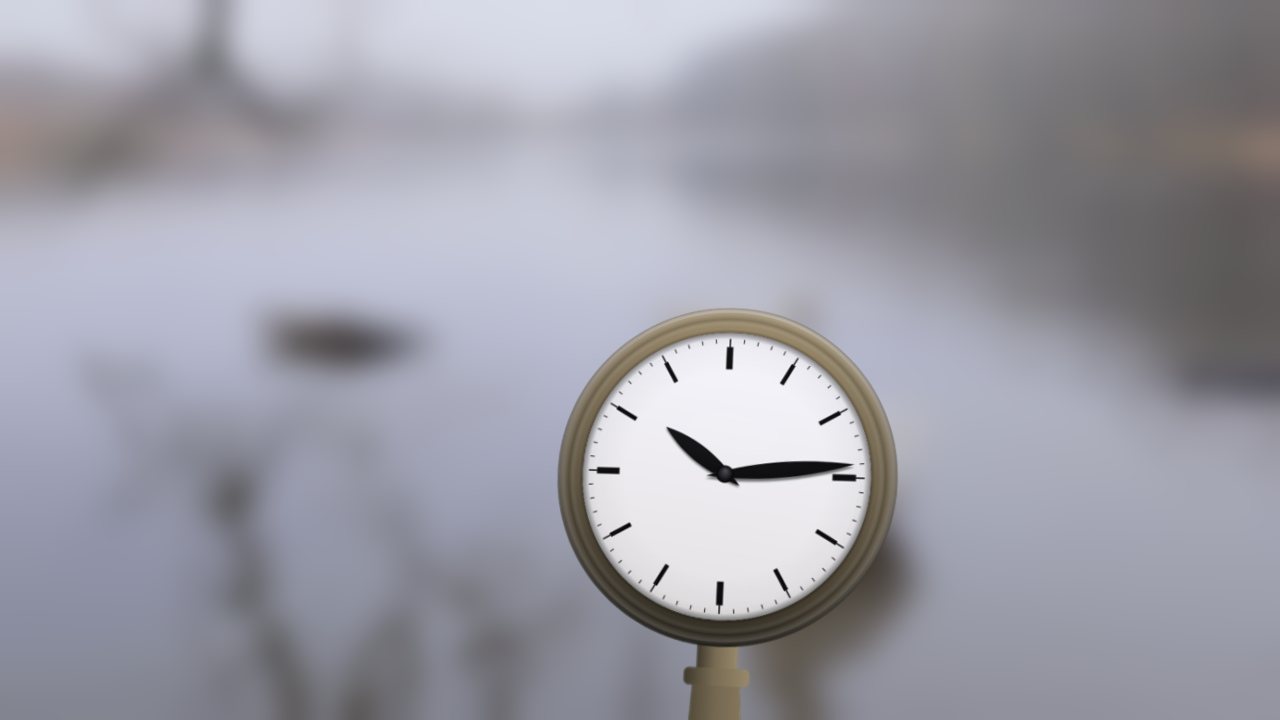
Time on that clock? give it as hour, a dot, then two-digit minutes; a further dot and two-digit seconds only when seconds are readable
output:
10.14
